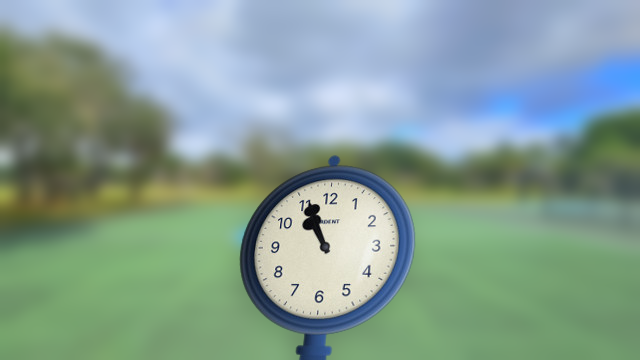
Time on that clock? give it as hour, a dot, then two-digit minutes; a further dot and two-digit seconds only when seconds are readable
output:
10.56
